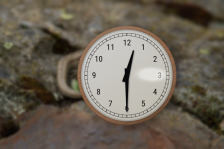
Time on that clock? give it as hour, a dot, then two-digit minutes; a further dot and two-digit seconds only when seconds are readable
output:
12.30
